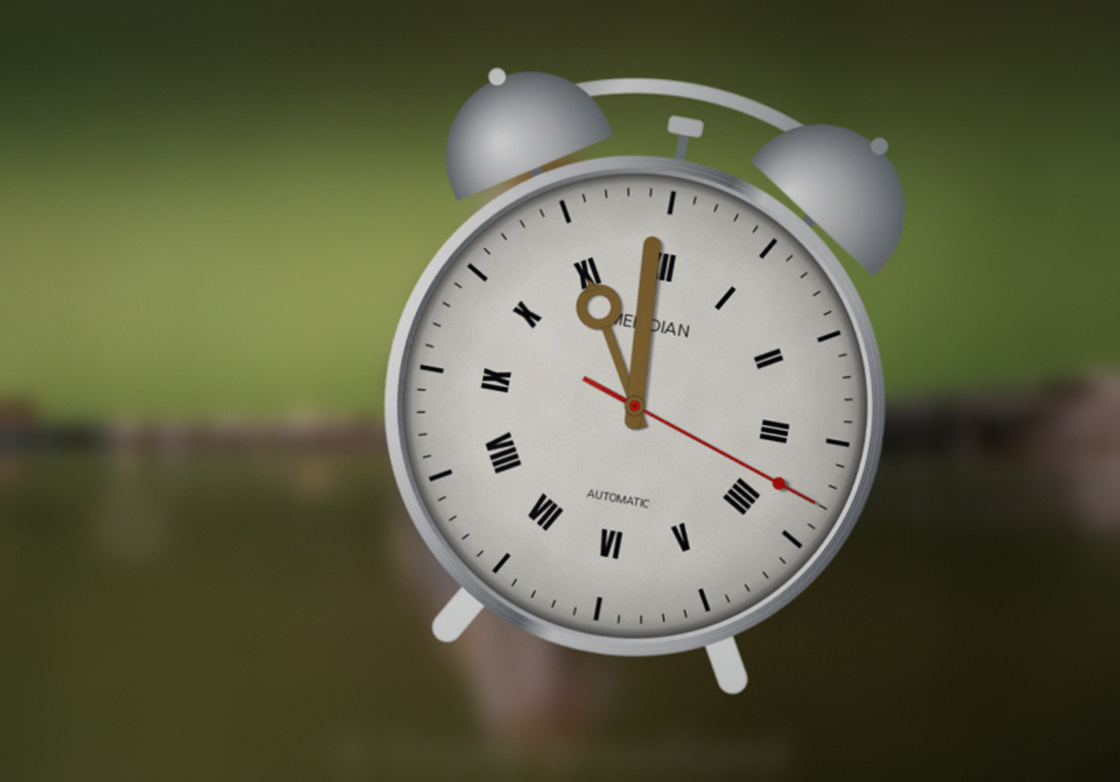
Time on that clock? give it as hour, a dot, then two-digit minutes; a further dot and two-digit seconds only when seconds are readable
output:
10.59.18
